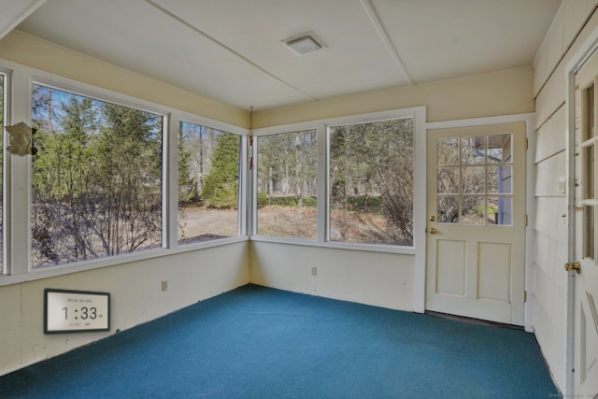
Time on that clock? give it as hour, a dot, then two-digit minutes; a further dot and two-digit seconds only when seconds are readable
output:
1.33
